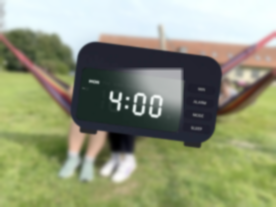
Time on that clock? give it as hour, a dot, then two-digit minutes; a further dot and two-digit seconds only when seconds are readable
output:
4.00
